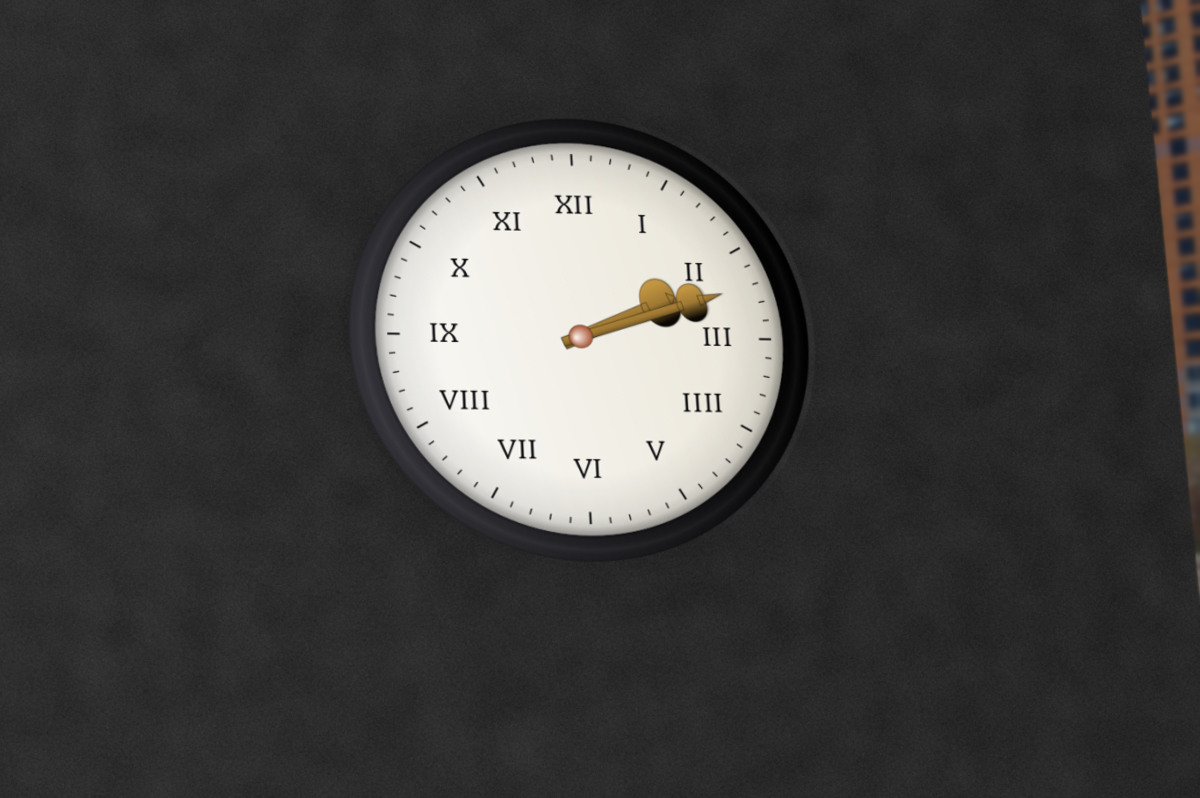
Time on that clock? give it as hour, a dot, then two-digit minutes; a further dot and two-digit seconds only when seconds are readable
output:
2.12
